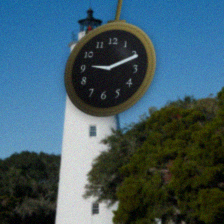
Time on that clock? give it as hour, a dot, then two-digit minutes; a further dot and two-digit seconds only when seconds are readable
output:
9.11
